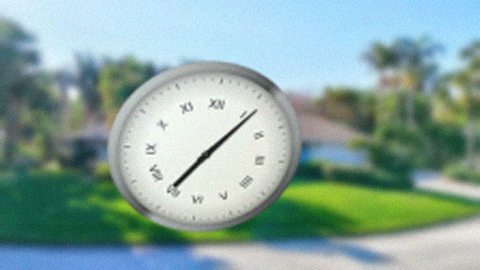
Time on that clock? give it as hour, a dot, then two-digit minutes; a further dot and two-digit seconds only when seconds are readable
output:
7.06
